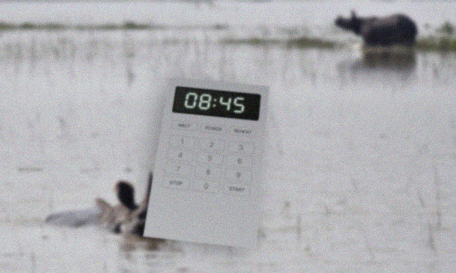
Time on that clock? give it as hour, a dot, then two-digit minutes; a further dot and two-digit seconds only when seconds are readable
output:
8.45
